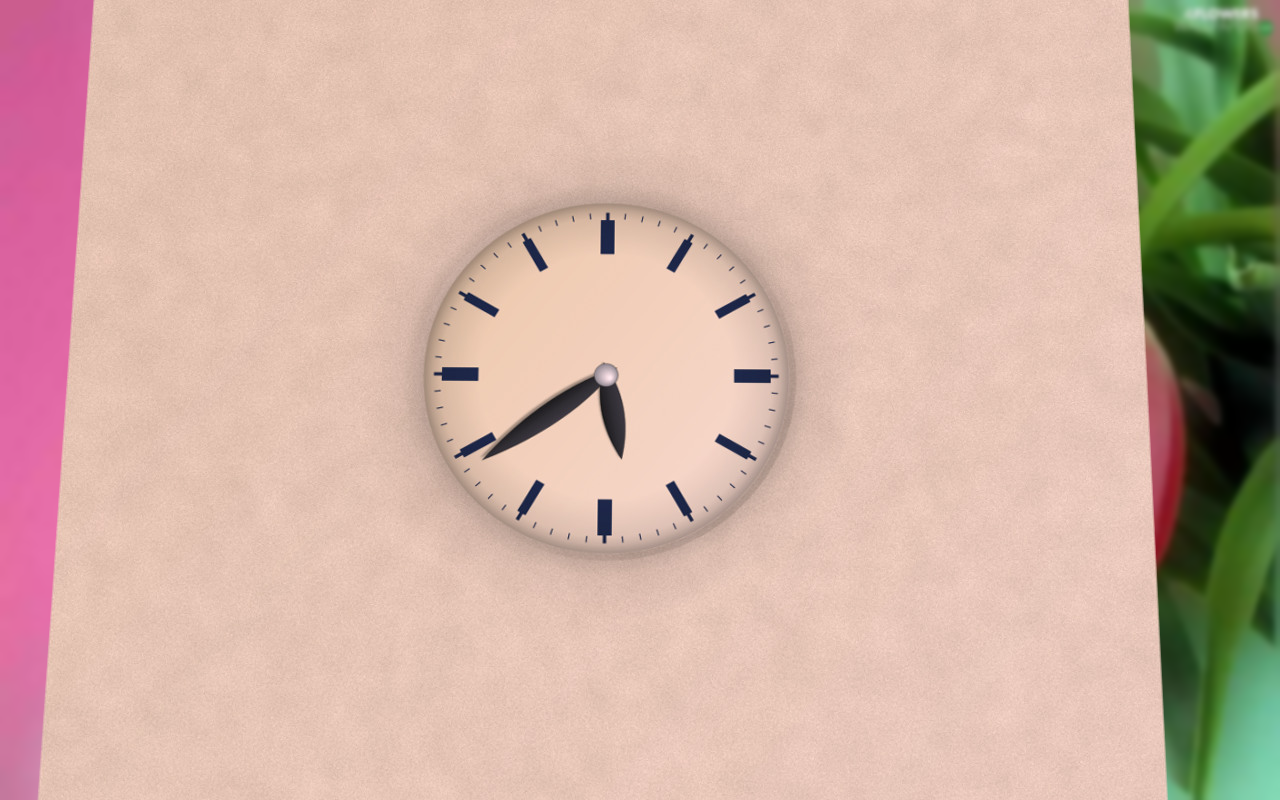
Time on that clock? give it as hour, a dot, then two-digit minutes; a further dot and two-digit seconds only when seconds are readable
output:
5.39
